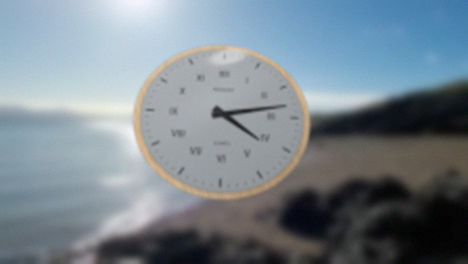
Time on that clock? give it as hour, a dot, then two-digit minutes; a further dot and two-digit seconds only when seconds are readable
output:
4.13
